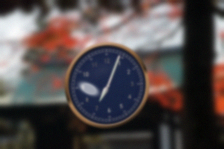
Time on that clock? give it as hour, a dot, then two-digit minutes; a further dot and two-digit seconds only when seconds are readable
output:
7.04
